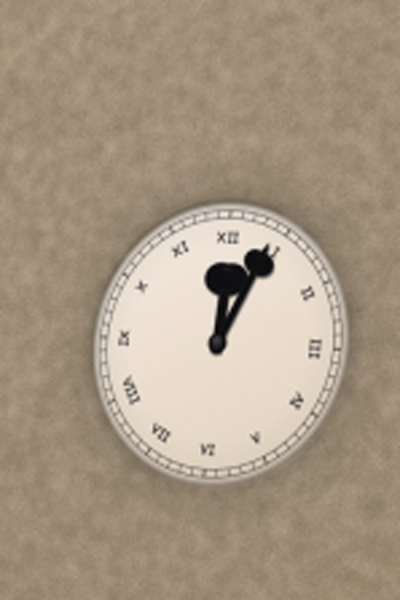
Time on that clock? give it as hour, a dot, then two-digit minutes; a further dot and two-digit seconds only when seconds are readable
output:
12.04
